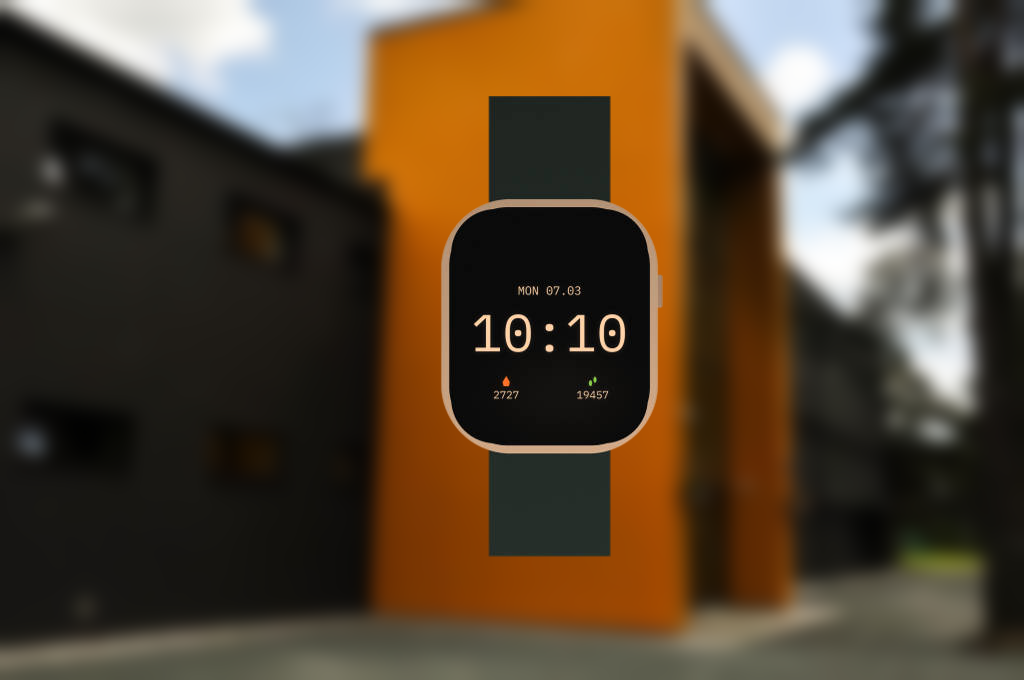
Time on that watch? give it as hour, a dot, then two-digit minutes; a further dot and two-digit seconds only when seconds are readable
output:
10.10
